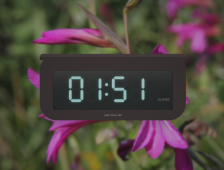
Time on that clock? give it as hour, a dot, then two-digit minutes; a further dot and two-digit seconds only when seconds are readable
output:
1.51
